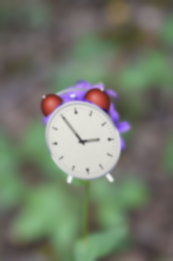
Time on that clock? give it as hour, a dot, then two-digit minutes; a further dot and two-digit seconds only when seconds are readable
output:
2.55
